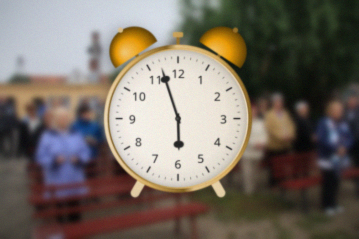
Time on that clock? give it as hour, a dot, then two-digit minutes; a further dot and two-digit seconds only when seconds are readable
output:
5.57
